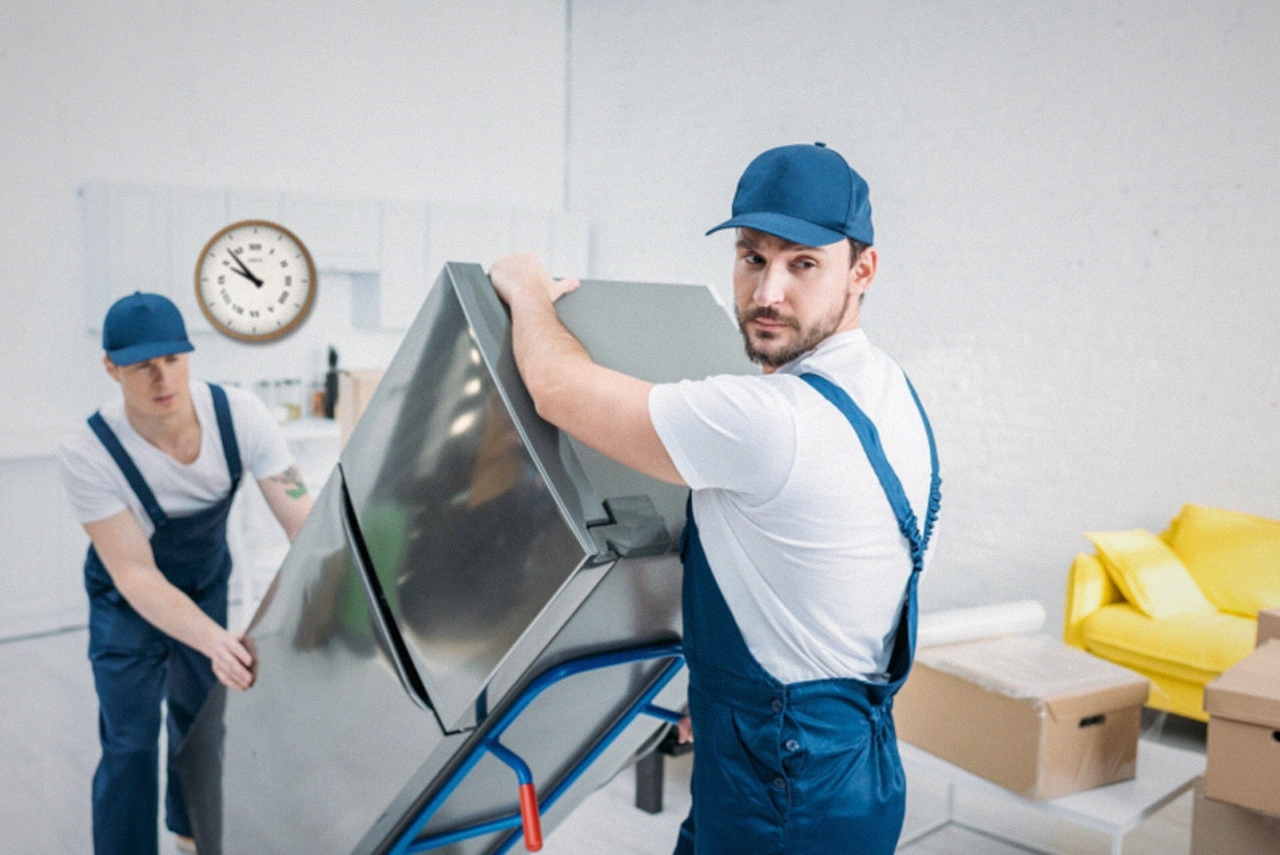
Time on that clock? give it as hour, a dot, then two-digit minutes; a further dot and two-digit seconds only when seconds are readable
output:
9.53
